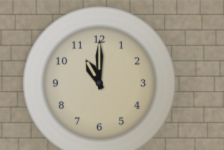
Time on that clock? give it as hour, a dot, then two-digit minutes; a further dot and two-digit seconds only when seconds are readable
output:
11.00
